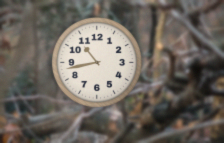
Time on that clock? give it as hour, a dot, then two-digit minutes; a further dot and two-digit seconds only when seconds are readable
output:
10.43
